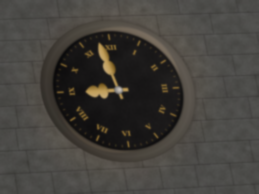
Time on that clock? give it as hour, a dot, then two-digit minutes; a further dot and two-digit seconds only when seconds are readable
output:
8.58
